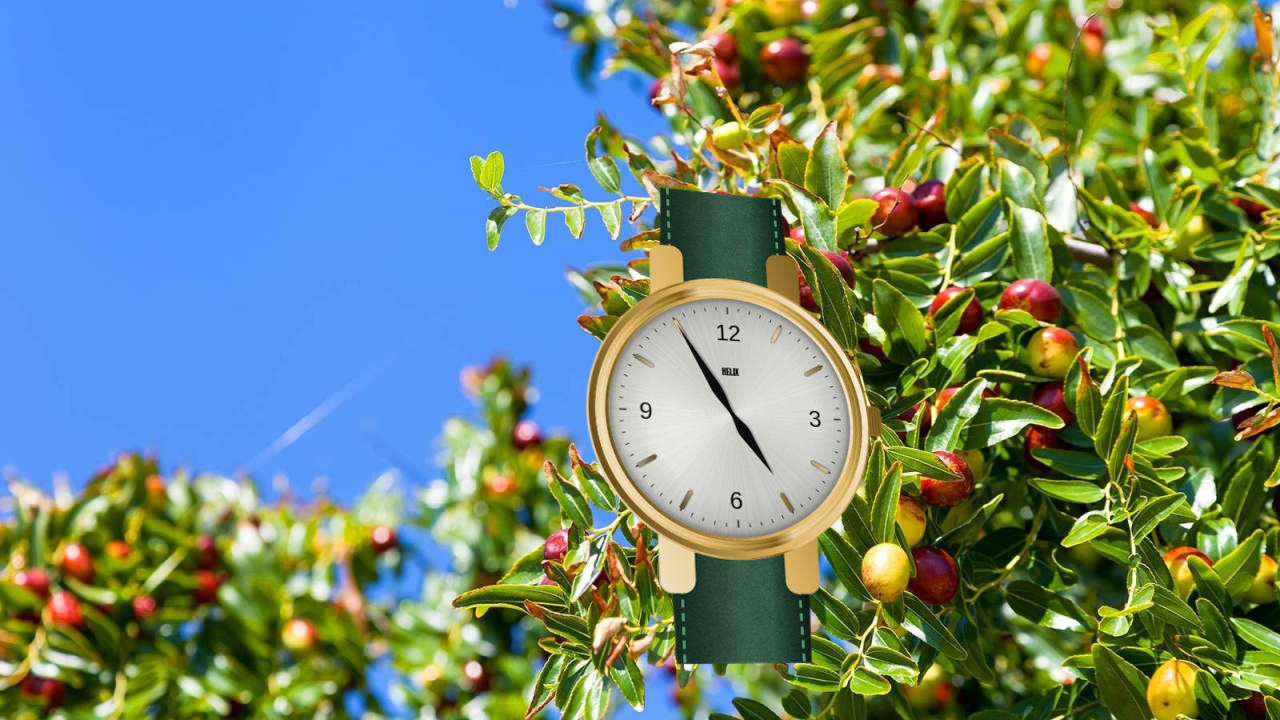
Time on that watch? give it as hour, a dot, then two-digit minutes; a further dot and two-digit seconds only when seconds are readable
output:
4.55
